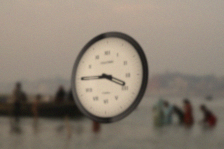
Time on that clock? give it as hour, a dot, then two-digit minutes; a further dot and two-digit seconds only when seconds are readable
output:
3.45
